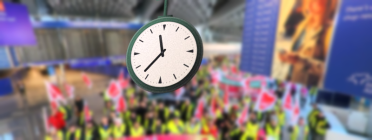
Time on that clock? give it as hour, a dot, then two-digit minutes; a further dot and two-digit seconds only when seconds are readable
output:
11.37
